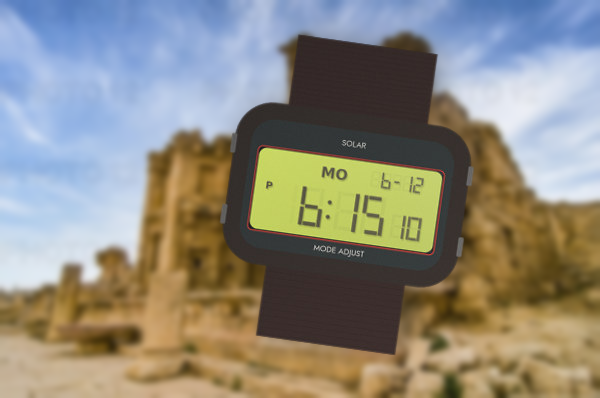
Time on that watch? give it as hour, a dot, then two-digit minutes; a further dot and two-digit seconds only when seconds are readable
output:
6.15.10
